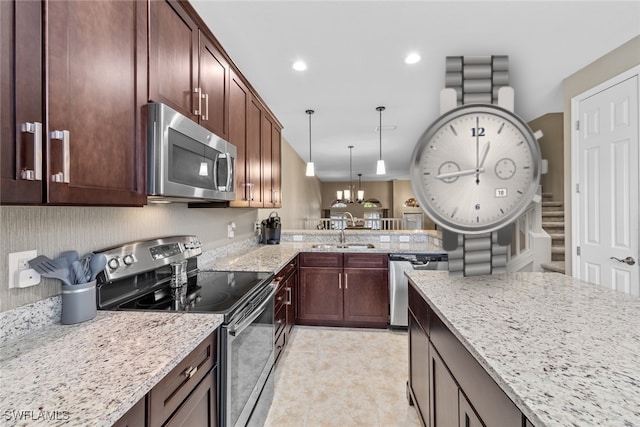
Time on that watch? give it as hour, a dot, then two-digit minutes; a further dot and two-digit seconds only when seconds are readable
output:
12.44
